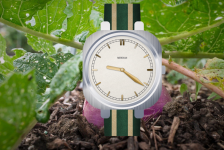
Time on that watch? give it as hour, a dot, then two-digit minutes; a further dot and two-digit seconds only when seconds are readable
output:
9.21
